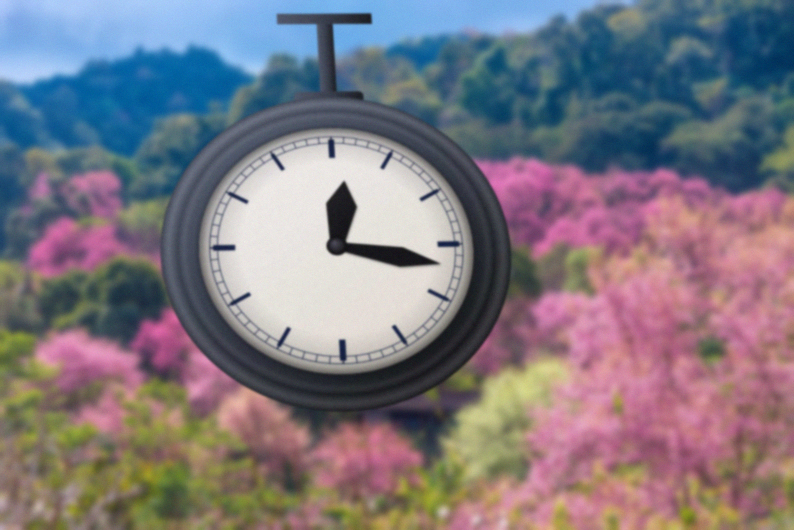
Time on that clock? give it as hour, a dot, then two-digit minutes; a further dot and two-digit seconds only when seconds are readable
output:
12.17
